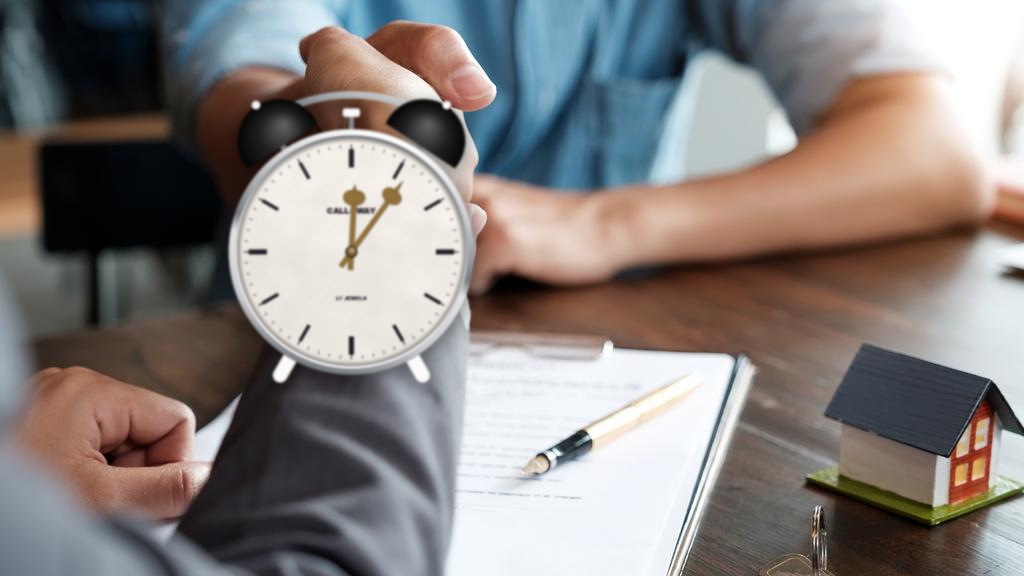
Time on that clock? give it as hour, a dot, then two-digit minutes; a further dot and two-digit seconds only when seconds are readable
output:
12.06
